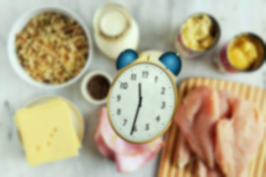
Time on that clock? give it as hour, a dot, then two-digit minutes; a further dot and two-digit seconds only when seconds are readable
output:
11.31
